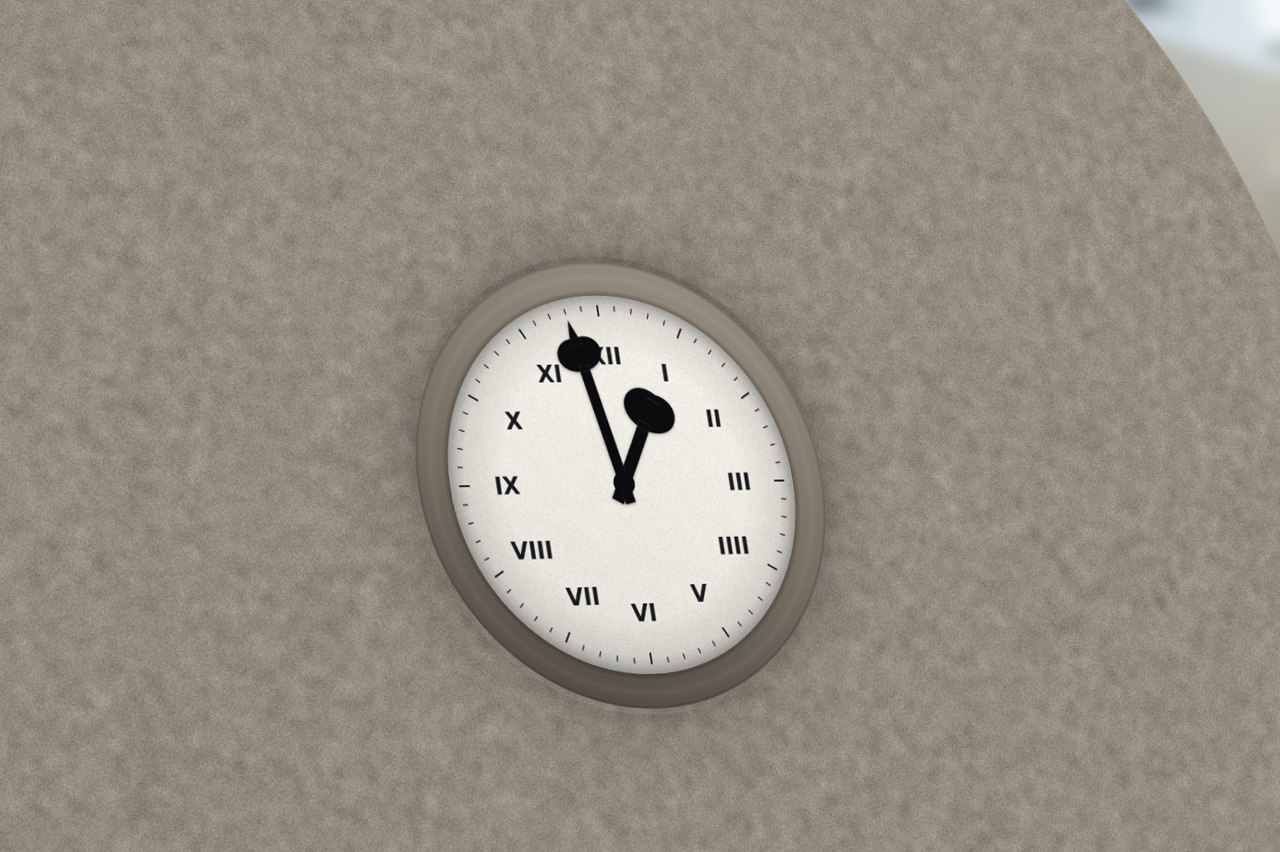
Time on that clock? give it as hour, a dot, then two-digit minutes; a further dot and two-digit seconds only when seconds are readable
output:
12.58
